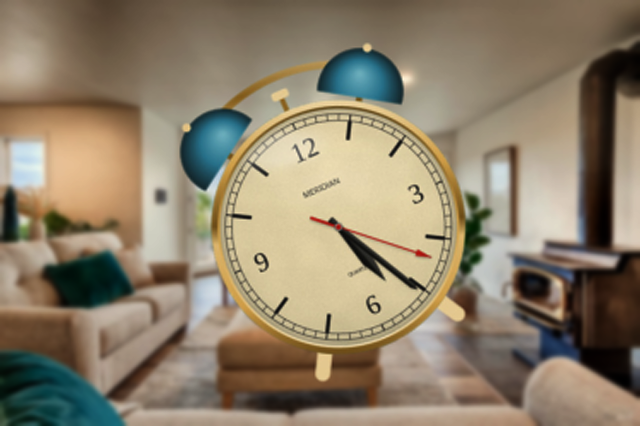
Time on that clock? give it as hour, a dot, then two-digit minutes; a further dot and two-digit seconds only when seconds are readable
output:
5.25.22
